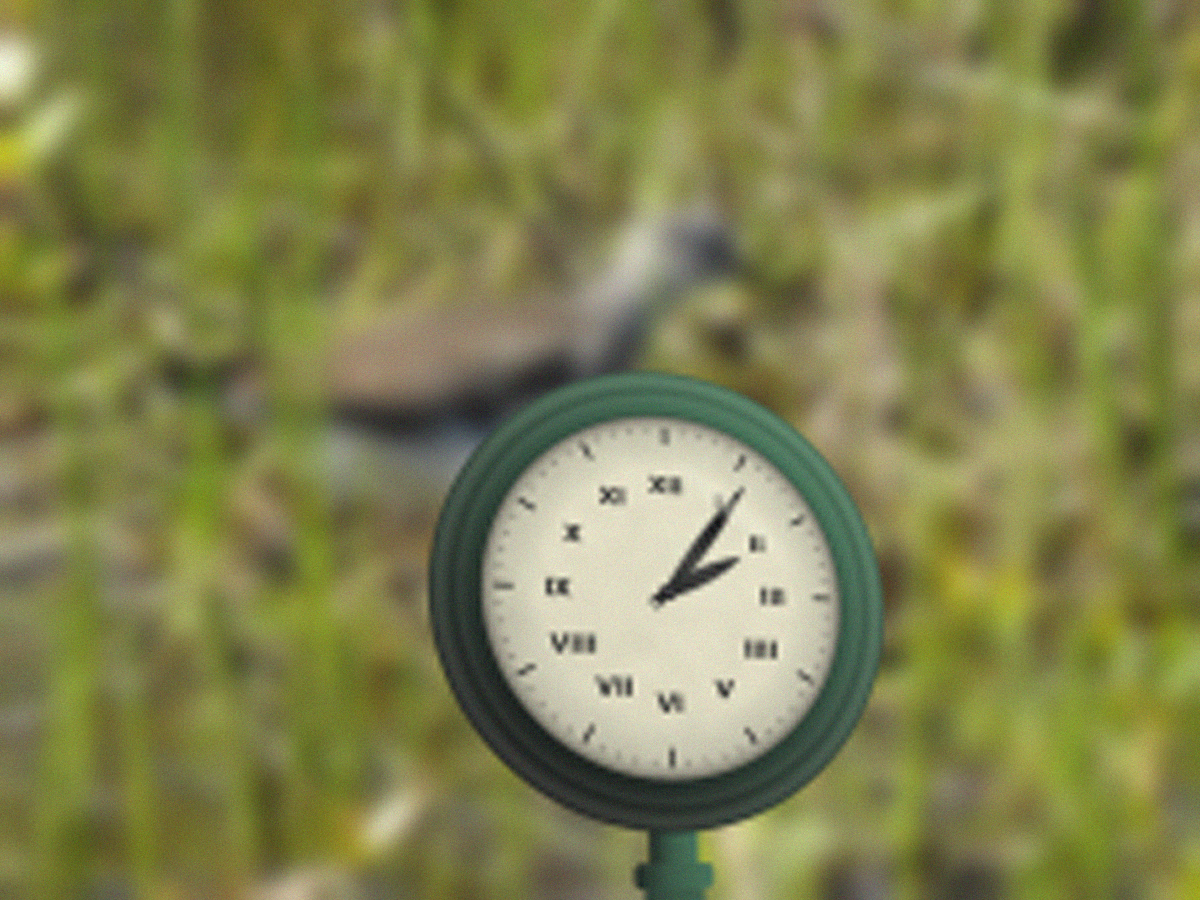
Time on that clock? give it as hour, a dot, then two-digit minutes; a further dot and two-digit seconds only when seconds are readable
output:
2.06
